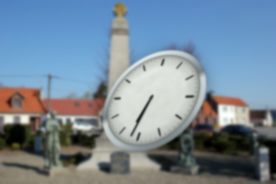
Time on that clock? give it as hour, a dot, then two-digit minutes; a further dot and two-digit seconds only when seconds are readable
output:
6.32
